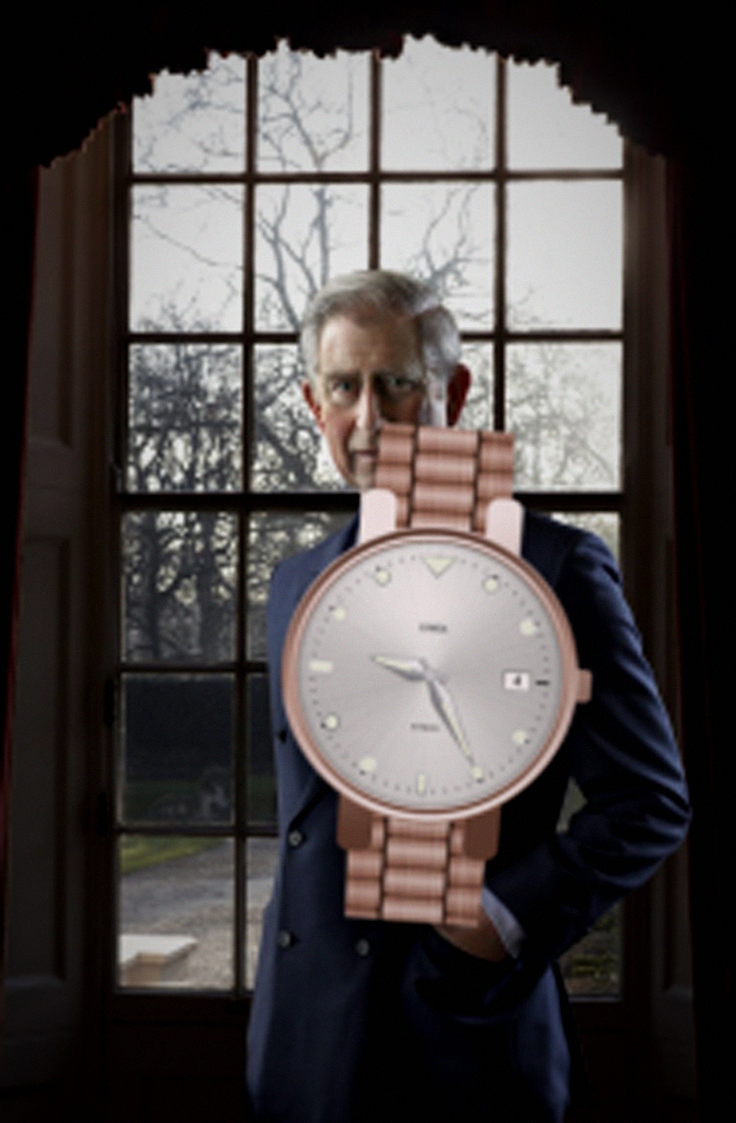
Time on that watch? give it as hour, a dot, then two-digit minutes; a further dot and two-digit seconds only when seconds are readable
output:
9.25
